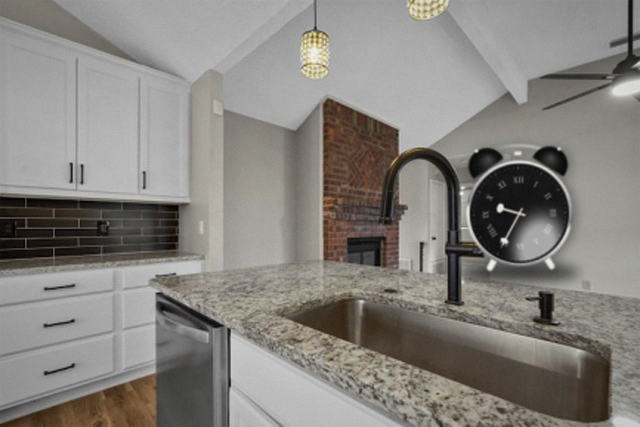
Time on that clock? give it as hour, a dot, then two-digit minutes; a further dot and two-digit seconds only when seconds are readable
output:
9.35
